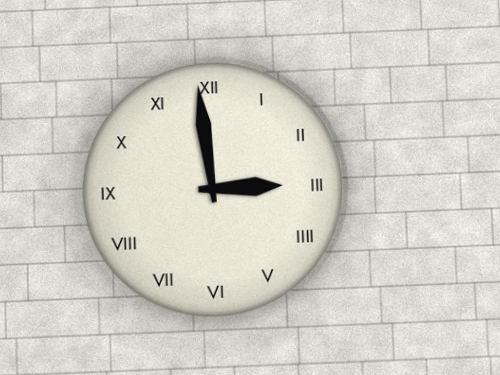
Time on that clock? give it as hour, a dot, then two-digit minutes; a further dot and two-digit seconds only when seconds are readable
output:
2.59
